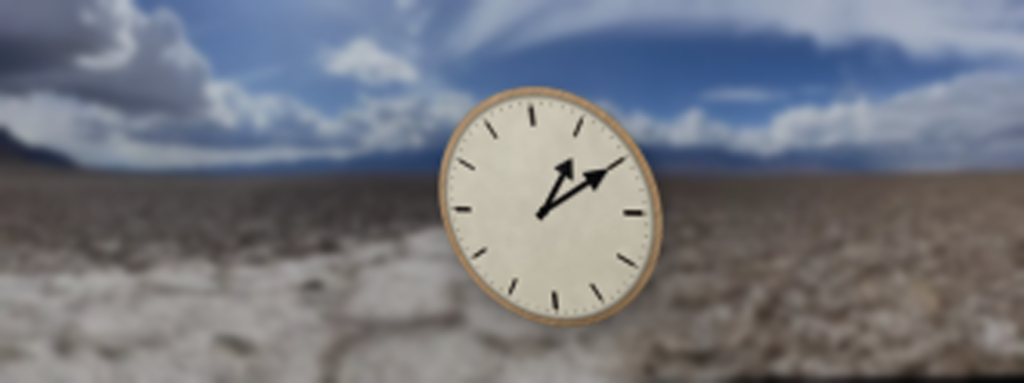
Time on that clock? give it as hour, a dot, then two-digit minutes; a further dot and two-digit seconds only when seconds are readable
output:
1.10
